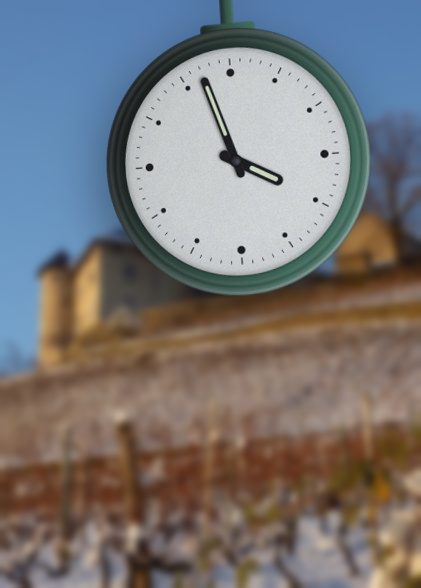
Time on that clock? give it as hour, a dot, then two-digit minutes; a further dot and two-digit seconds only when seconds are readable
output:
3.57
